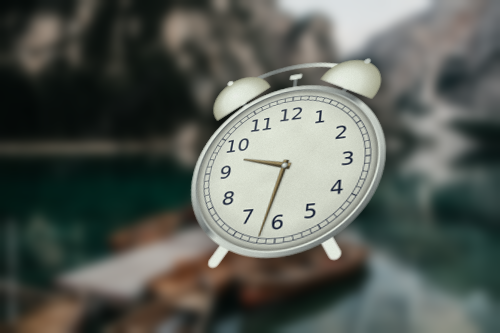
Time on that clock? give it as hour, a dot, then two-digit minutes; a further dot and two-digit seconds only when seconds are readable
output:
9.32
